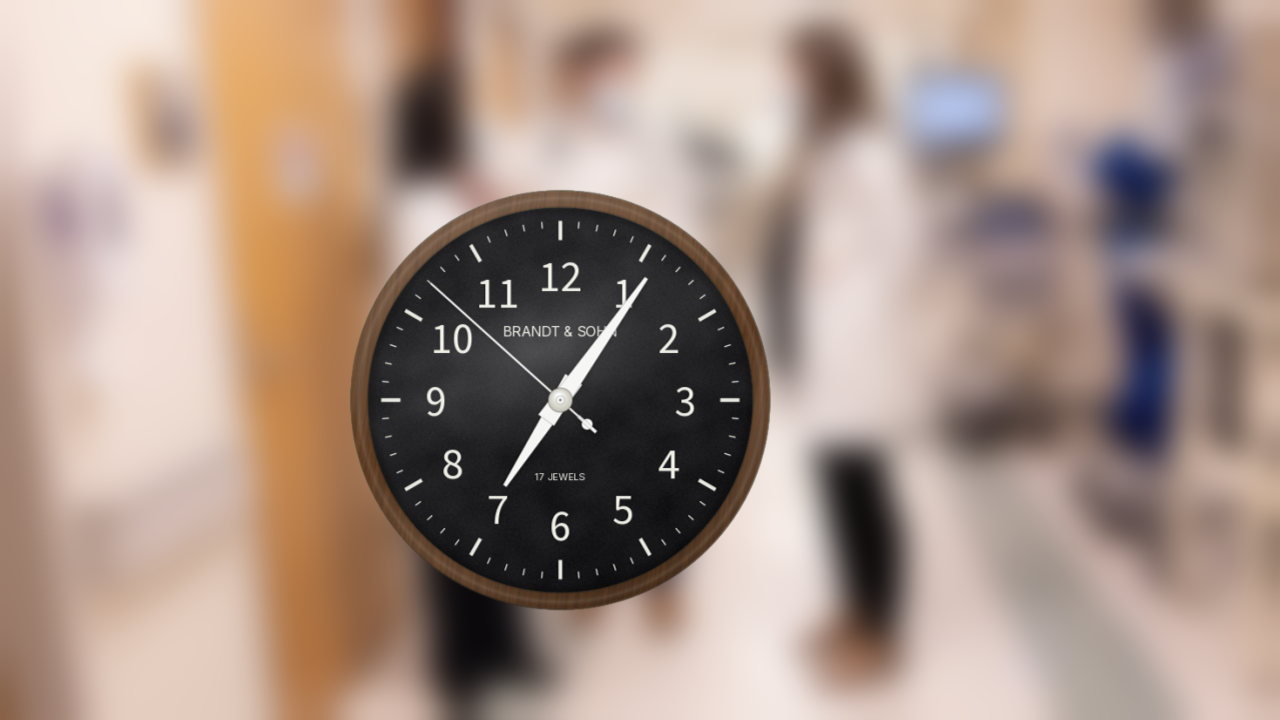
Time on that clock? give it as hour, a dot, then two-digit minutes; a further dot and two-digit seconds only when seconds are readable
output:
7.05.52
